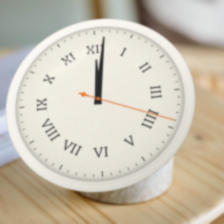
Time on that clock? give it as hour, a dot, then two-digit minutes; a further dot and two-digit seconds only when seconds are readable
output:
12.01.19
